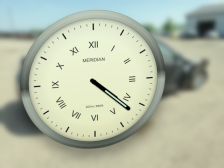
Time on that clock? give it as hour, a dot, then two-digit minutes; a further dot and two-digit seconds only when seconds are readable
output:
4.22
